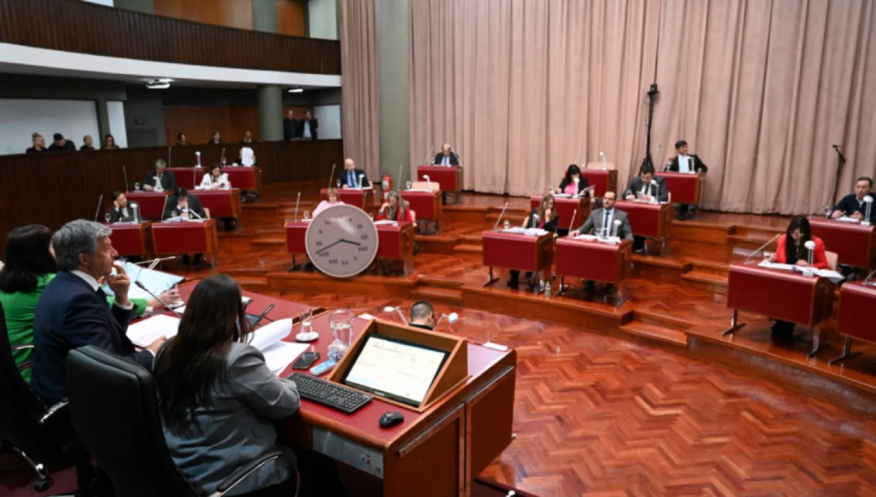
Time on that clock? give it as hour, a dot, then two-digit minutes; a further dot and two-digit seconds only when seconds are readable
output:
3.42
